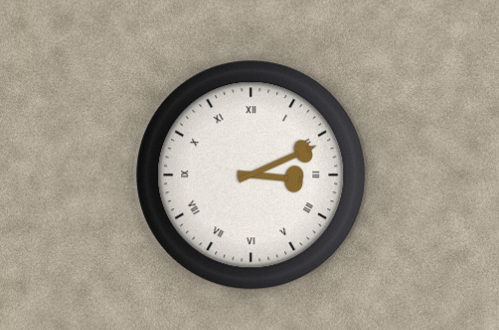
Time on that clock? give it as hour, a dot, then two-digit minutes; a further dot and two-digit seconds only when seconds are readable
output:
3.11
